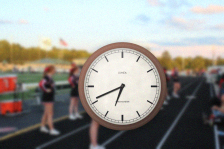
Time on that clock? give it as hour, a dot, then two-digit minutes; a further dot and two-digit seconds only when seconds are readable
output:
6.41
